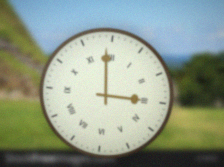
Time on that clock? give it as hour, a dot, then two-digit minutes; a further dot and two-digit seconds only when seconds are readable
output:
2.59
